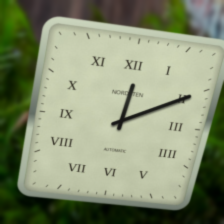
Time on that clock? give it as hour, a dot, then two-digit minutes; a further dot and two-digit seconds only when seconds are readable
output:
12.10
